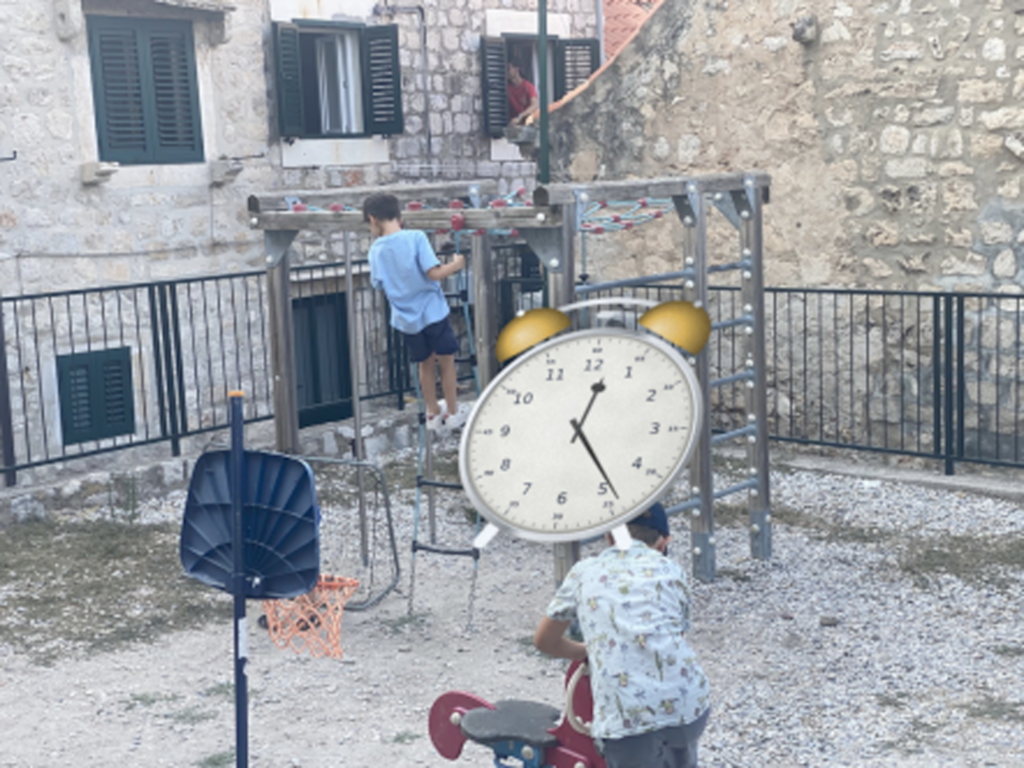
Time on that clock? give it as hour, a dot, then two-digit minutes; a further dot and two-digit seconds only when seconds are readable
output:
12.24
